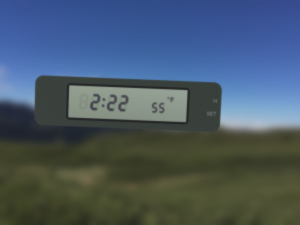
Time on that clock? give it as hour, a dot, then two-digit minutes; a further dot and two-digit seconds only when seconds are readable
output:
2.22
